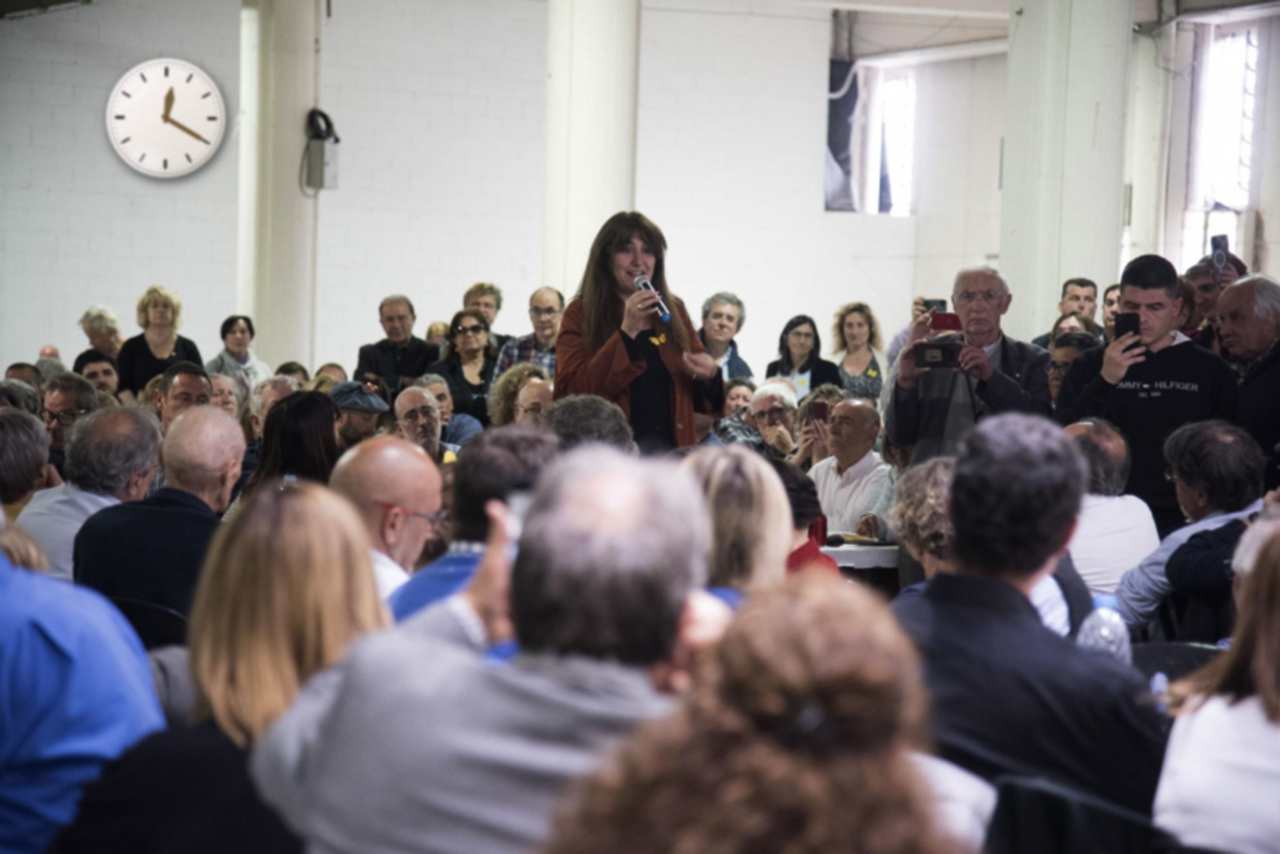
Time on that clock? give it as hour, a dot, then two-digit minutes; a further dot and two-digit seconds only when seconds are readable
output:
12.20
